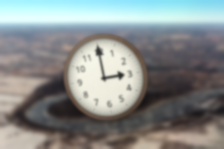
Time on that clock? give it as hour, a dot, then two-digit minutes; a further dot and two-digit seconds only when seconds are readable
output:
3.00
